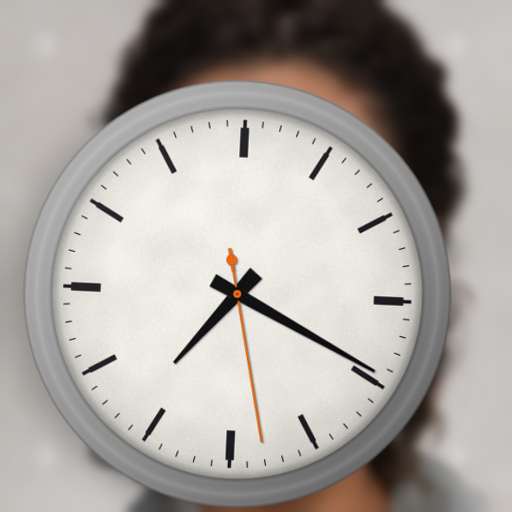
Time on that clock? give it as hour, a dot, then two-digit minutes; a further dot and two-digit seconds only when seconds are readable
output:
7.19.28
